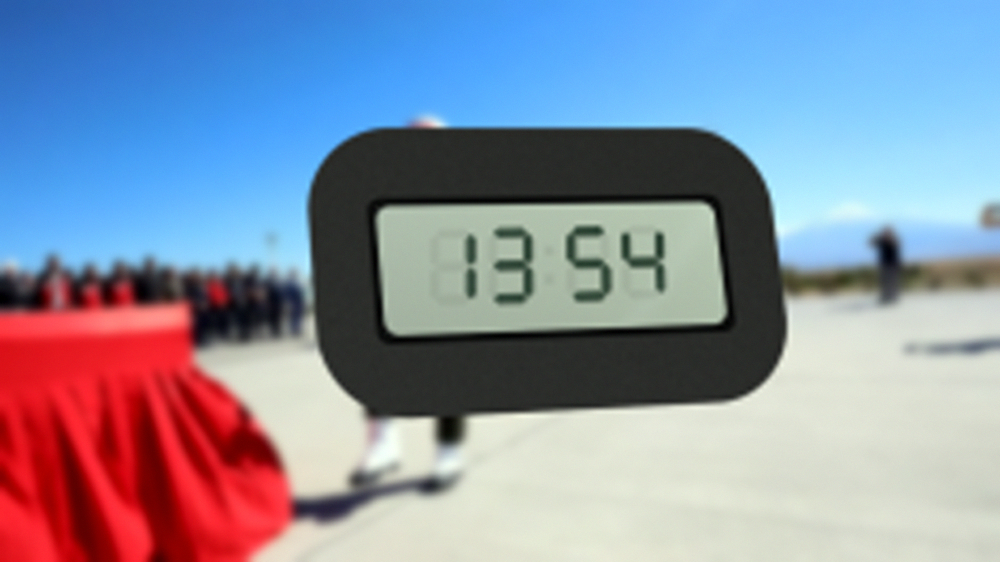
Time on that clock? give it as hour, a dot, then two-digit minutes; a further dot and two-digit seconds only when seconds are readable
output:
13.54
